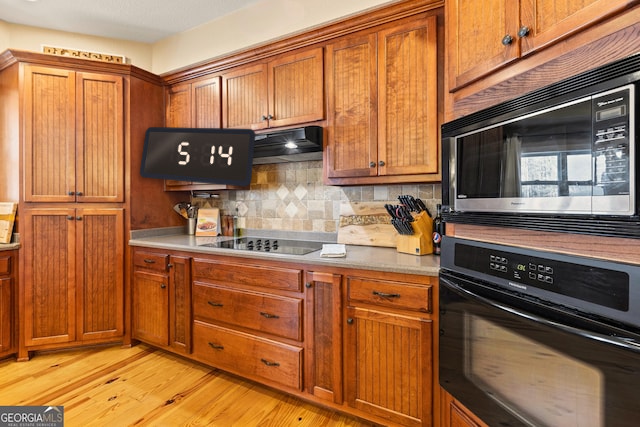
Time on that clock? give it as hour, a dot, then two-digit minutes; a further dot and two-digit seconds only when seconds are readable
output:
5.14
